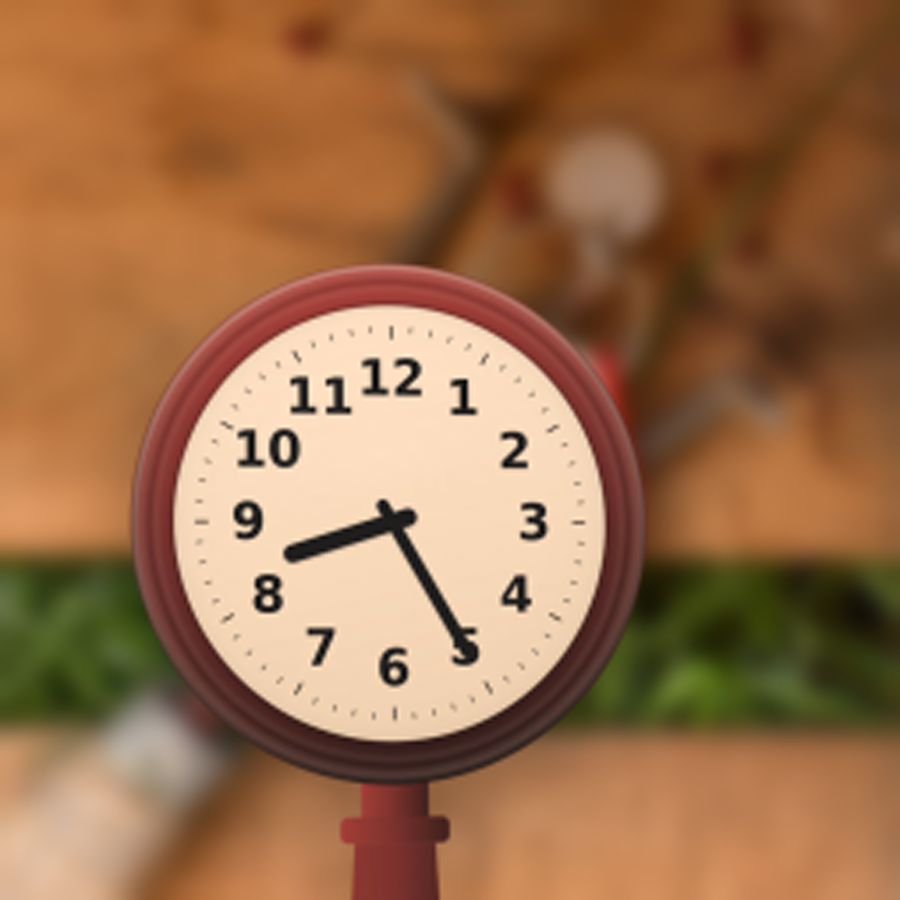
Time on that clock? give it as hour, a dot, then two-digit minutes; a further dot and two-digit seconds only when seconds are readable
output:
8.25
